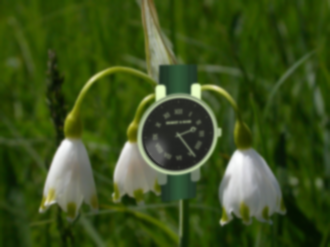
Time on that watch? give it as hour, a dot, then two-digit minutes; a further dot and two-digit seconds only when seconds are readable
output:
2.24
